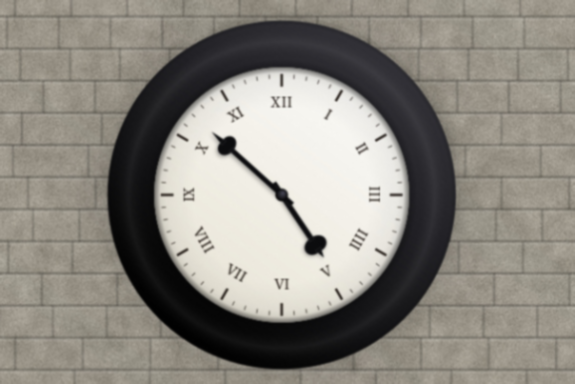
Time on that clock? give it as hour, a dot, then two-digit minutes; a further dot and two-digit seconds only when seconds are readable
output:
4.52
